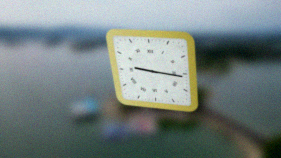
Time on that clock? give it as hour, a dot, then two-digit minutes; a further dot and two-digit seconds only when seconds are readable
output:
9.16
